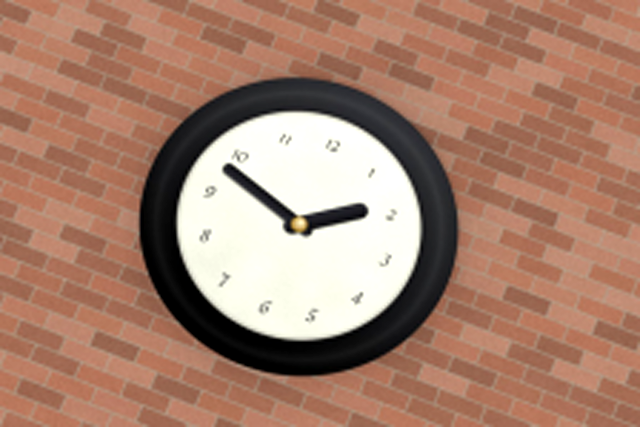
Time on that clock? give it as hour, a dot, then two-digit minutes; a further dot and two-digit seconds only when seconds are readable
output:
1.48
